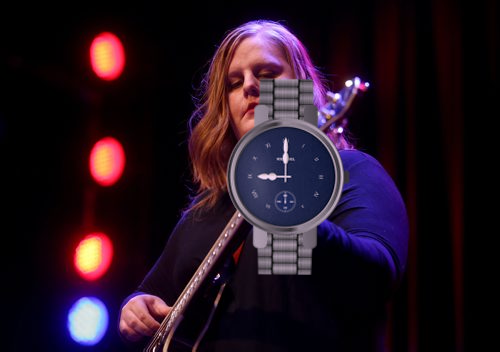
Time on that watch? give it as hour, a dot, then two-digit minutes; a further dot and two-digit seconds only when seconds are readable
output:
9.00
